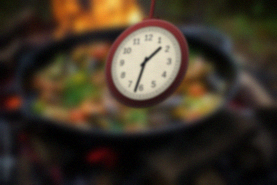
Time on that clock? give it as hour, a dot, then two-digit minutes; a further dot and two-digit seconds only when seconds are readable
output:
1.32
